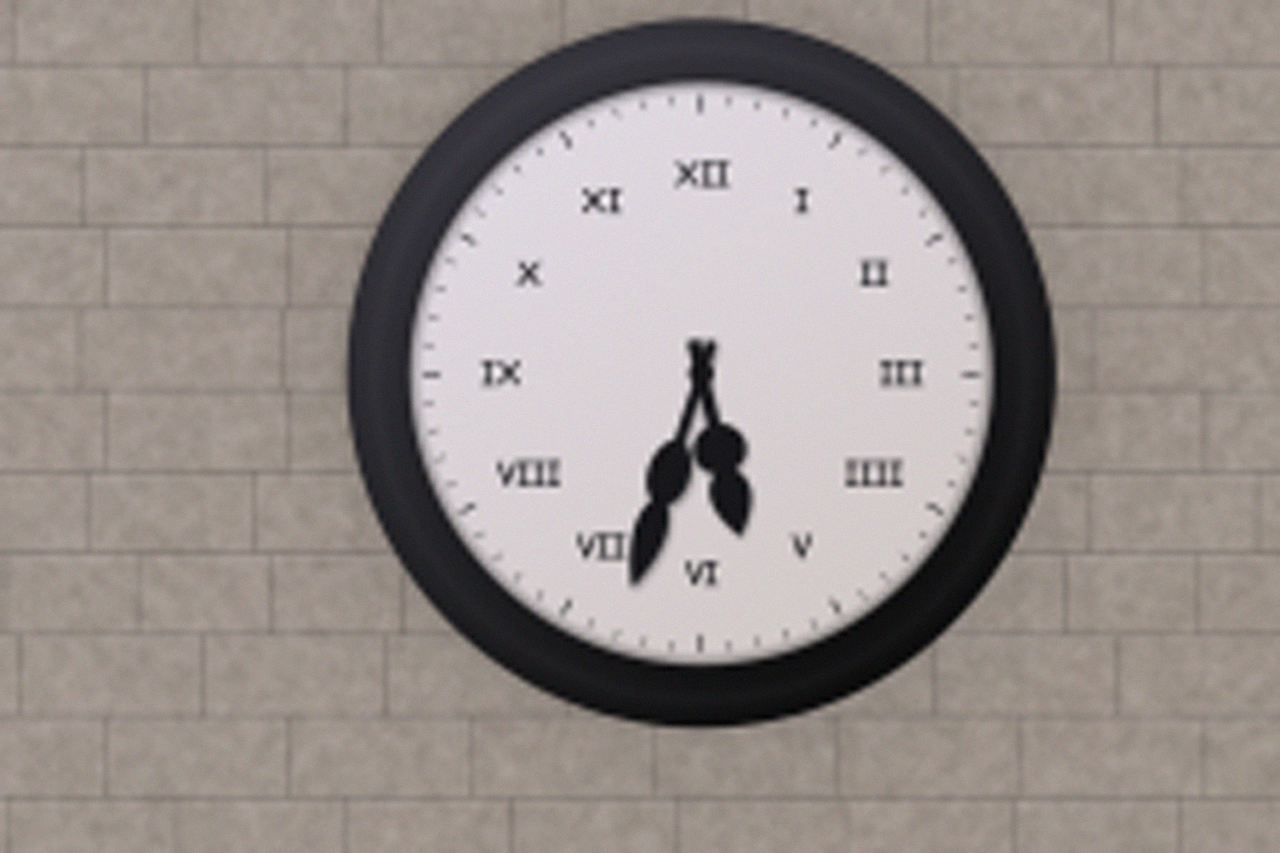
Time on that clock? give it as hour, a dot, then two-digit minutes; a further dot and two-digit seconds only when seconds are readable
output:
5.33
